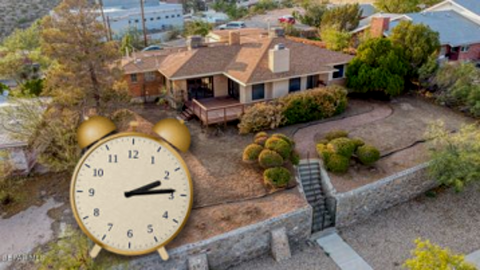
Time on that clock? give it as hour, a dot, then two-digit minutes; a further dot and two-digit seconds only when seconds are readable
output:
2.14
